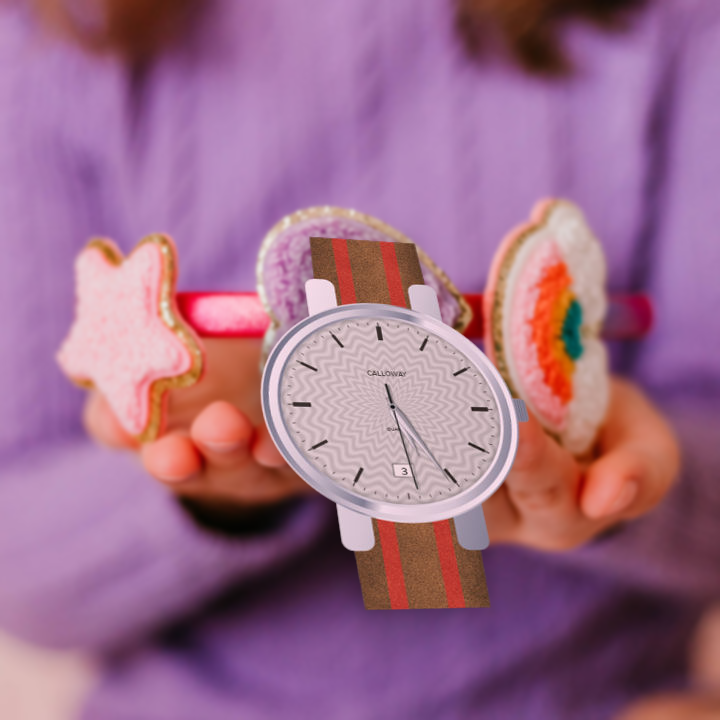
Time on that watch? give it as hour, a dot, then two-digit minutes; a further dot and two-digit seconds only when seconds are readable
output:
5.25.29
